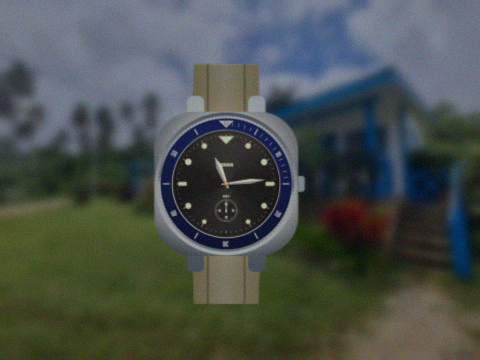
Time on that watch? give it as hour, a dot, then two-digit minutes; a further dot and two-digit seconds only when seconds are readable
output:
11.14
